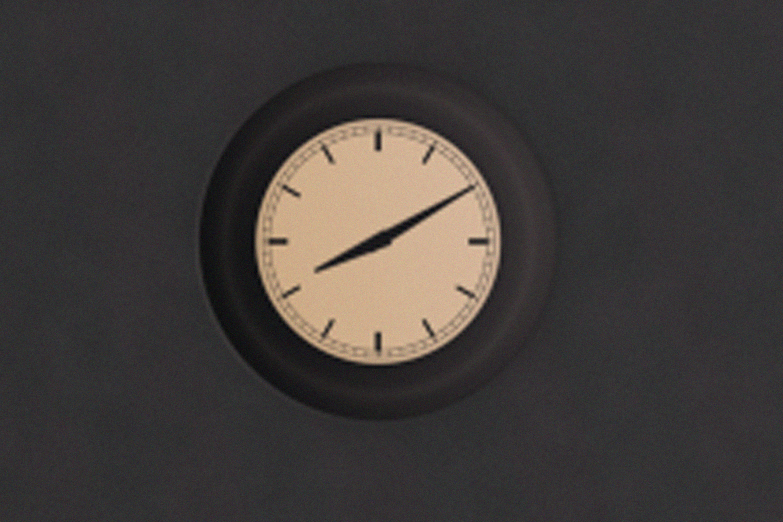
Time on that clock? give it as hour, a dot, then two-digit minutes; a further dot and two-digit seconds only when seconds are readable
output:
8.10
